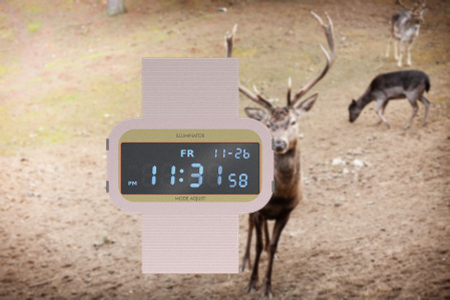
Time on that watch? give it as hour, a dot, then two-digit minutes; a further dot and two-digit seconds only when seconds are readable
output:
11.31.58
